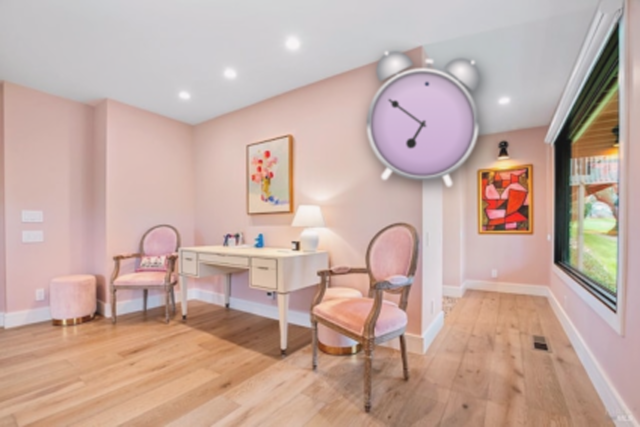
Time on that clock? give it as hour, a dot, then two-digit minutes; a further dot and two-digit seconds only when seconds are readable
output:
6.50
